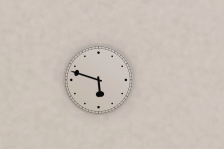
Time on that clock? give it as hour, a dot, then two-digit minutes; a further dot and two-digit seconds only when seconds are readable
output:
5.48
